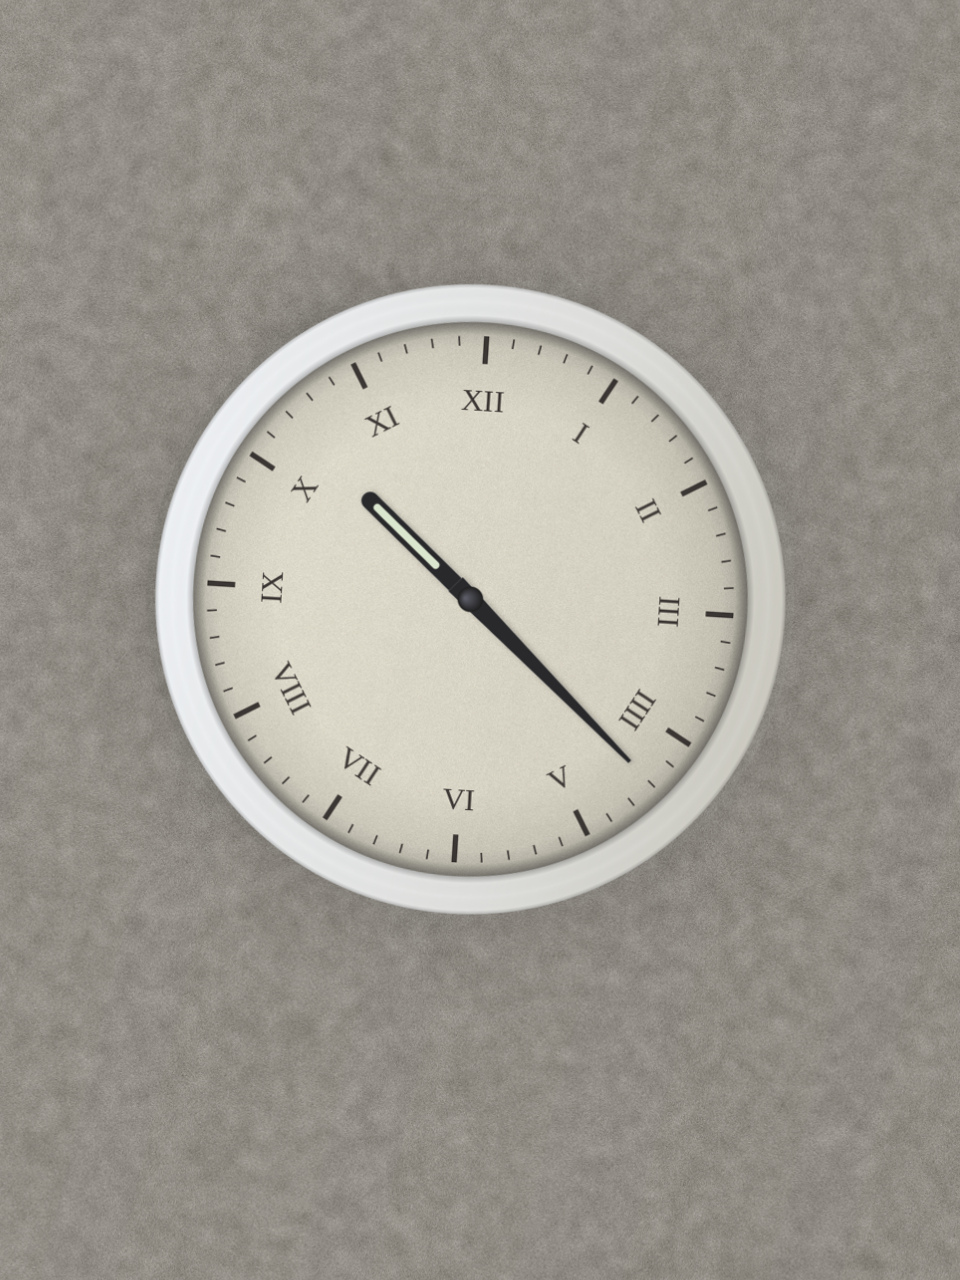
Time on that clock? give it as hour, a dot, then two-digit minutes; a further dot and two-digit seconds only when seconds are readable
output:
10.22
